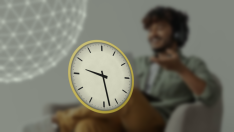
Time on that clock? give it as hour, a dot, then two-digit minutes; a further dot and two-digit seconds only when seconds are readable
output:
9.28
